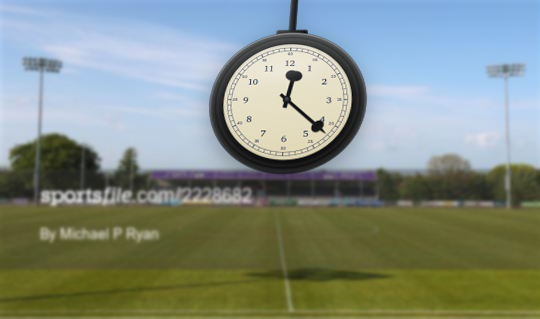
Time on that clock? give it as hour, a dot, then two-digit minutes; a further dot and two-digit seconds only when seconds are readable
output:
12.22
